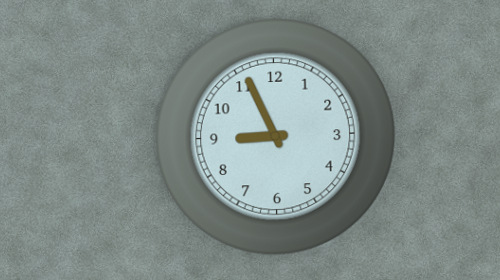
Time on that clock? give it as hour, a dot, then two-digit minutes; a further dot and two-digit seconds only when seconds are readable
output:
8.56
